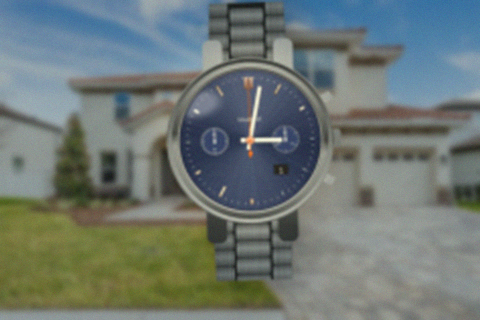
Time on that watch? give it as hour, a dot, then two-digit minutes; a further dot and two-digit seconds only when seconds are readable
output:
3.02
